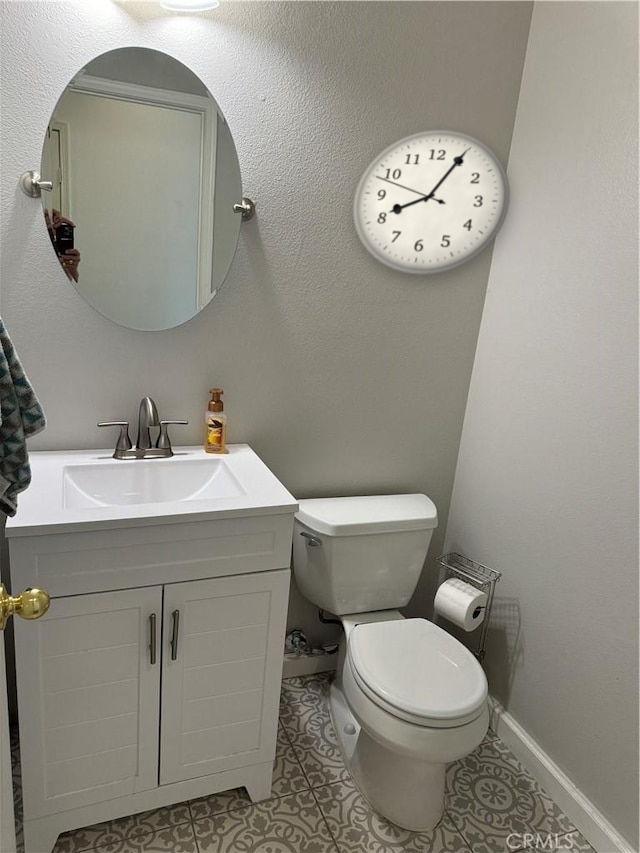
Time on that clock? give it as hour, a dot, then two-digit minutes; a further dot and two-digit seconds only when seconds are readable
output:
8.04.48
